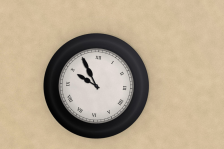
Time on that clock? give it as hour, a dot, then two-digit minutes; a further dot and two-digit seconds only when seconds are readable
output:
9.55
